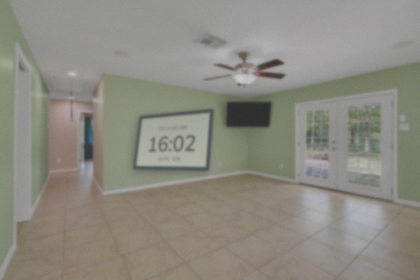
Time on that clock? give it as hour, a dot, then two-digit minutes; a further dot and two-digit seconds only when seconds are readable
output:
16.02
